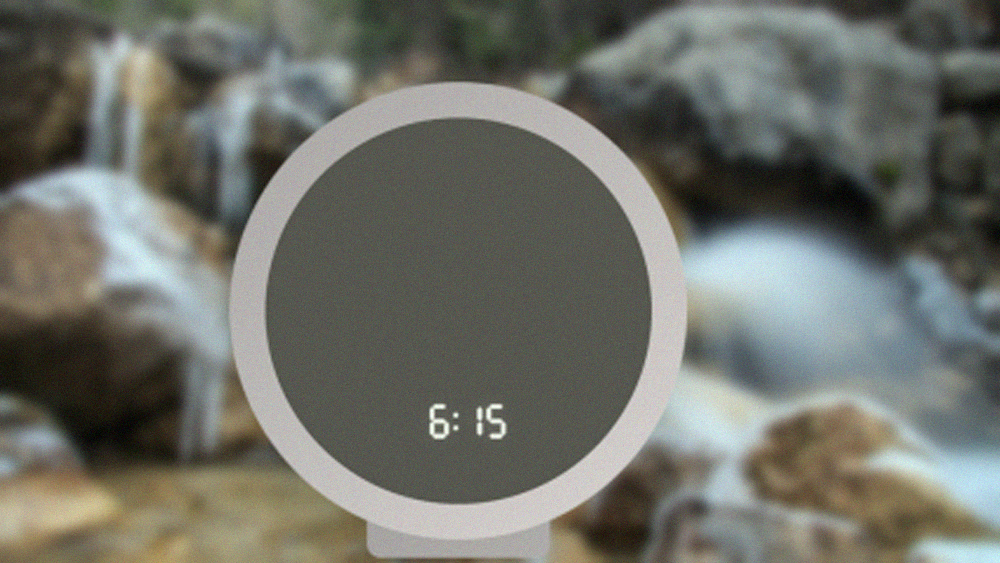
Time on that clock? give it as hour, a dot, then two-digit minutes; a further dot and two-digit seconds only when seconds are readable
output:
6.15
